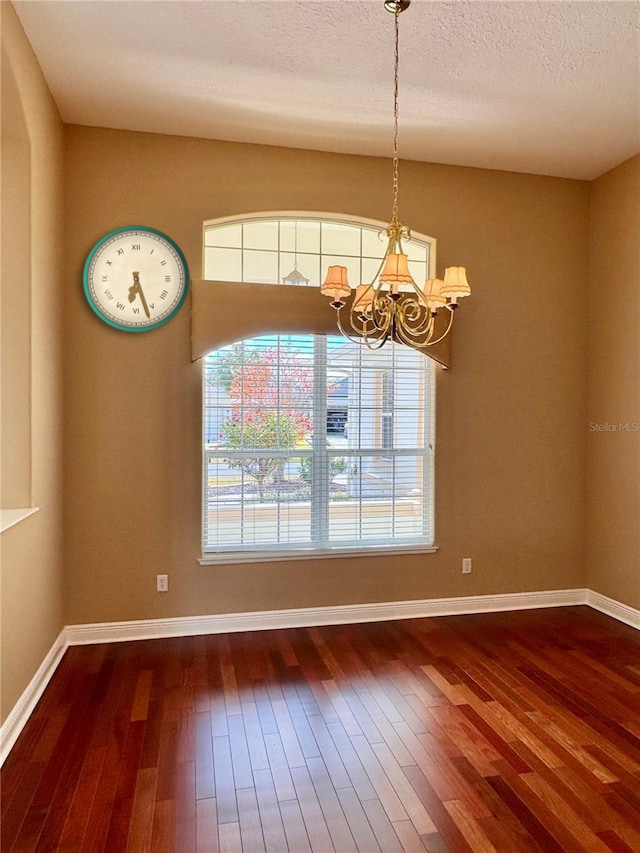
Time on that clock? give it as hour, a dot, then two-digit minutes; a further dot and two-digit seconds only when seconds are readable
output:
6.27
